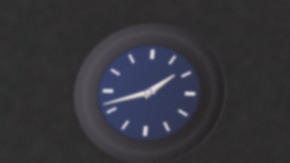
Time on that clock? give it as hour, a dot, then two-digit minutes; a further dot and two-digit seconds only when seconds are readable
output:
1.42
